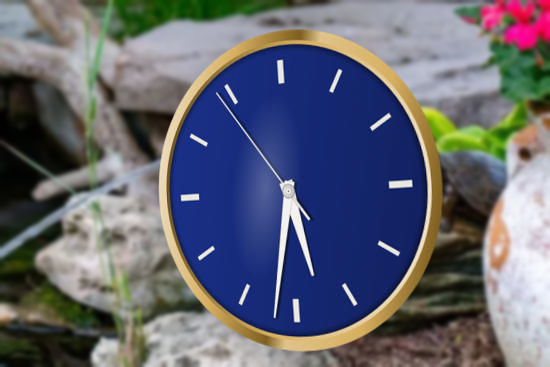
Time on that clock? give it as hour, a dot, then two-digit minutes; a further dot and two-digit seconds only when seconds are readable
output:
5.31.54
